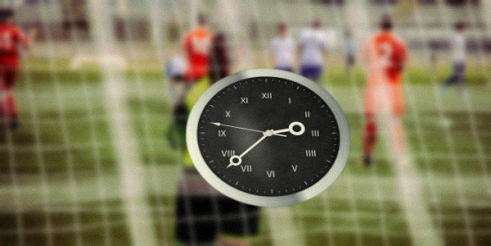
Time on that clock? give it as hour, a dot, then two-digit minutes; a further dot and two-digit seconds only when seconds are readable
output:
2.37.47
